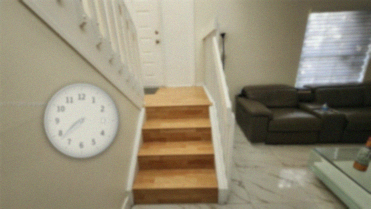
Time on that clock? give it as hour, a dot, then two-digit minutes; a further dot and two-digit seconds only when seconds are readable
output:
7.38
